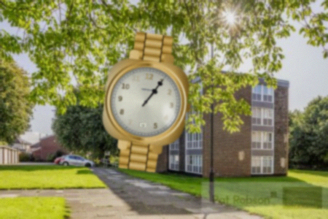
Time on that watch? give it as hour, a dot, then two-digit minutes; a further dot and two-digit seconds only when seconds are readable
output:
1.05
